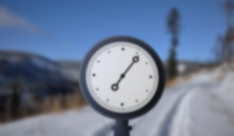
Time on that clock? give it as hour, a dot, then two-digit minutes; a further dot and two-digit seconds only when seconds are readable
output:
7.06
